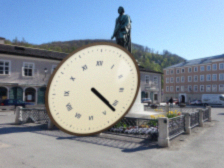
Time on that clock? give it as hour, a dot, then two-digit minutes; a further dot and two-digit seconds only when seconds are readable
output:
4.22
